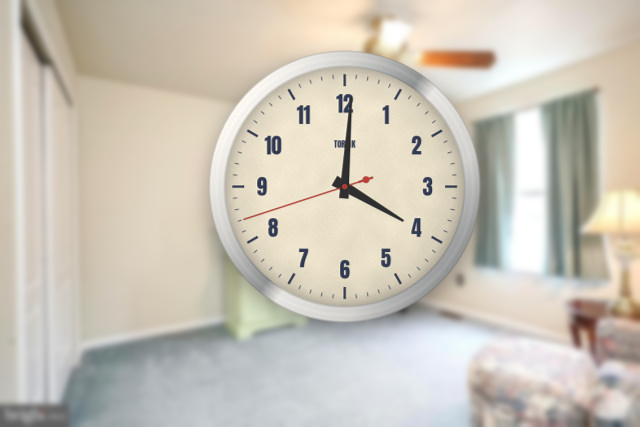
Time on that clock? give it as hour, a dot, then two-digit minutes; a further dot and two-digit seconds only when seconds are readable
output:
4.00.42
